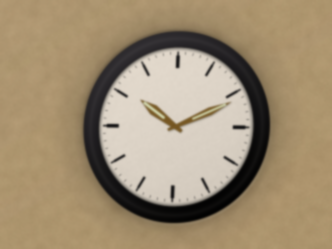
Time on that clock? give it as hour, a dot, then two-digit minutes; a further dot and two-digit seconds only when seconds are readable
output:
10.11
